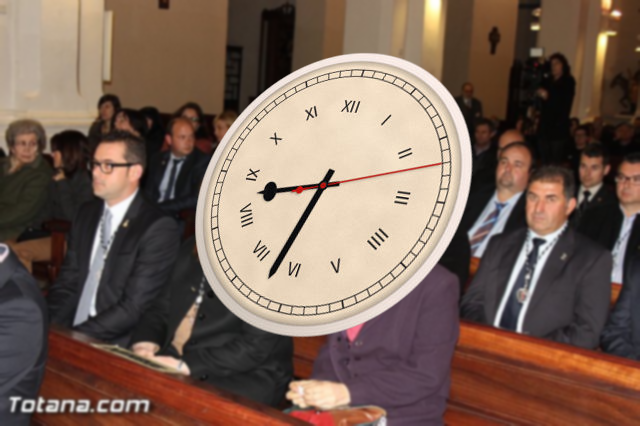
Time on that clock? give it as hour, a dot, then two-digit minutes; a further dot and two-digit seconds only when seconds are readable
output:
8.32.12
